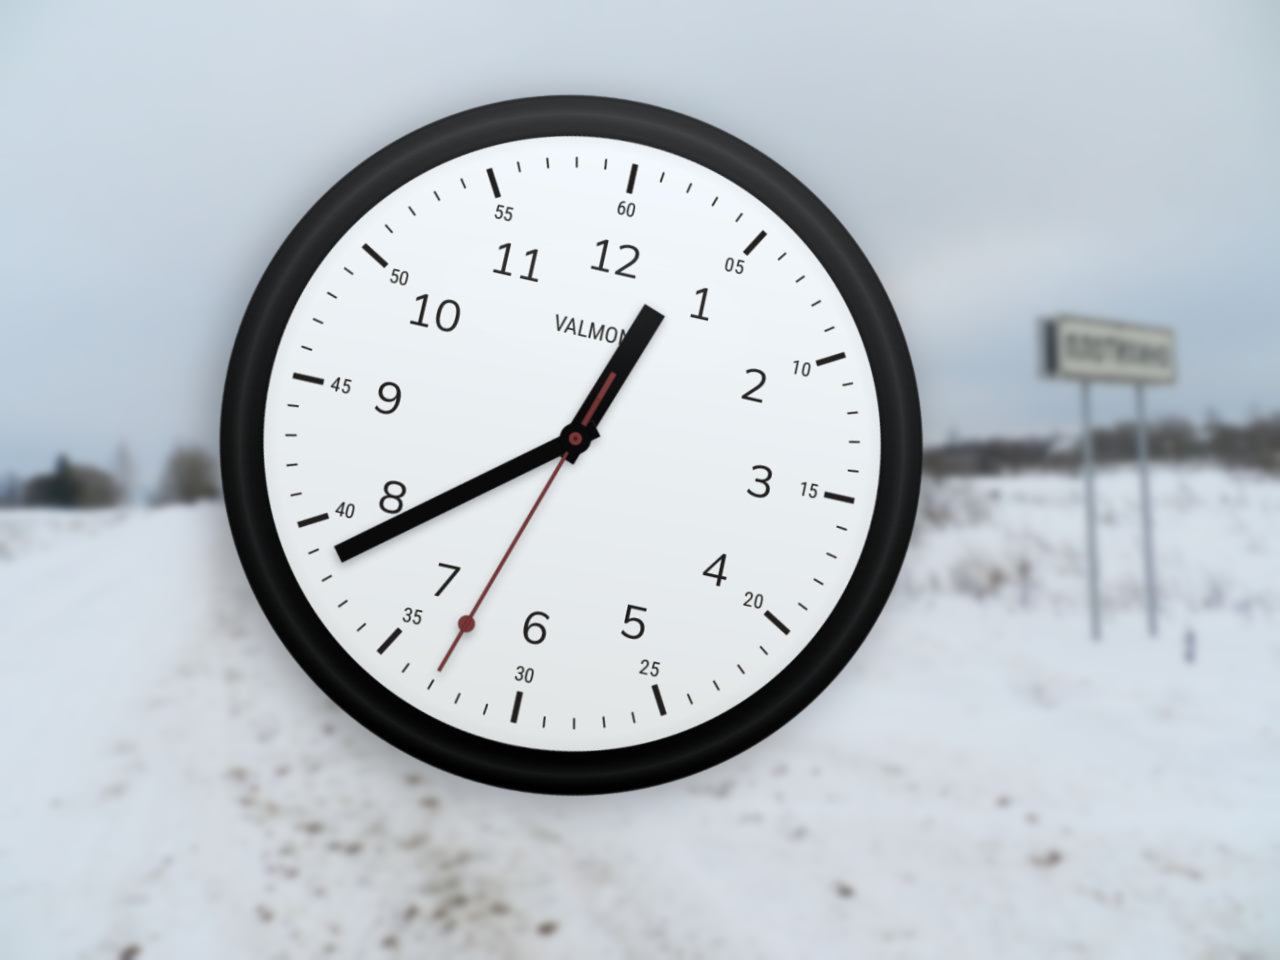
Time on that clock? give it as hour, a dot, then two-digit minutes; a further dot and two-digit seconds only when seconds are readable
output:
12.38.33
